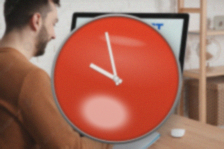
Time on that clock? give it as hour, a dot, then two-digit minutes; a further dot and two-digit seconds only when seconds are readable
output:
9.58
